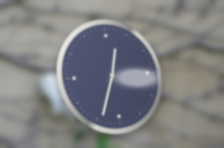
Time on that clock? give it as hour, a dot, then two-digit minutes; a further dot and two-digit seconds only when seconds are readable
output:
12.34
